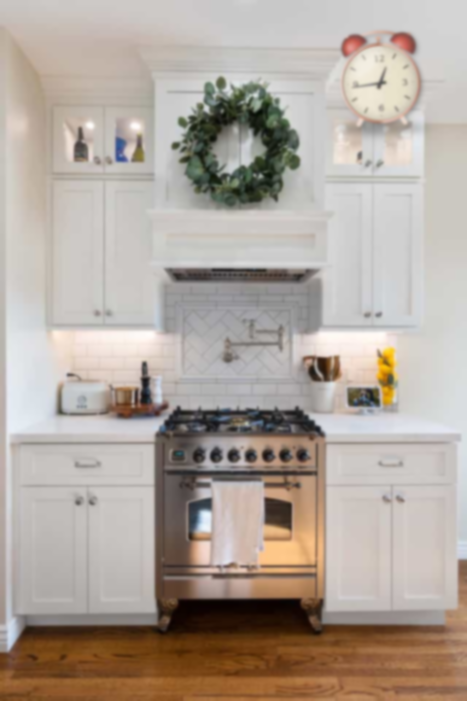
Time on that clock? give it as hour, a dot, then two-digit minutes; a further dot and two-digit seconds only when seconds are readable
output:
12.44
